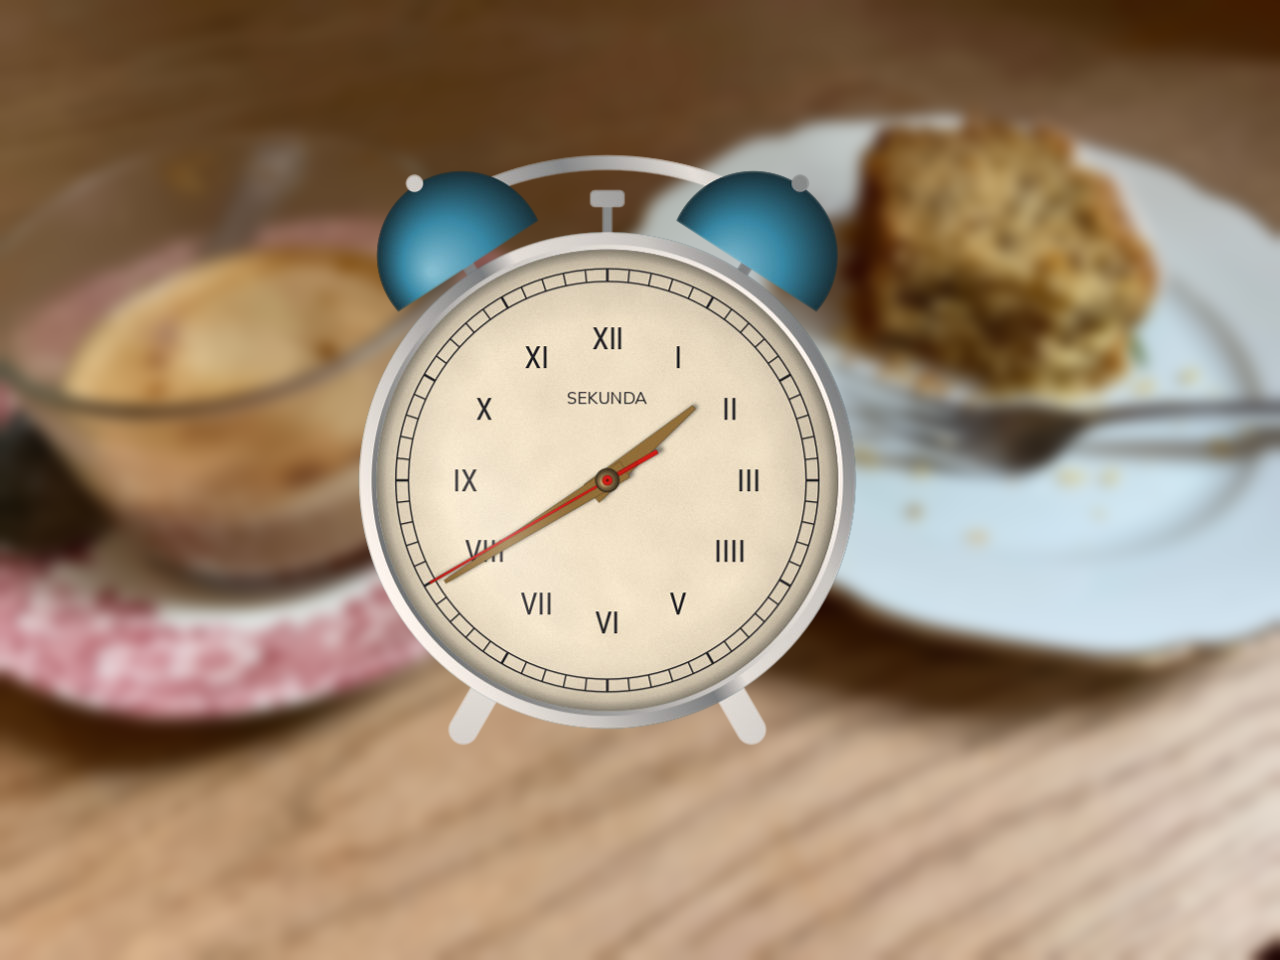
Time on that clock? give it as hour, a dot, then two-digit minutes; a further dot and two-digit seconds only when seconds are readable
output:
1.39.40
